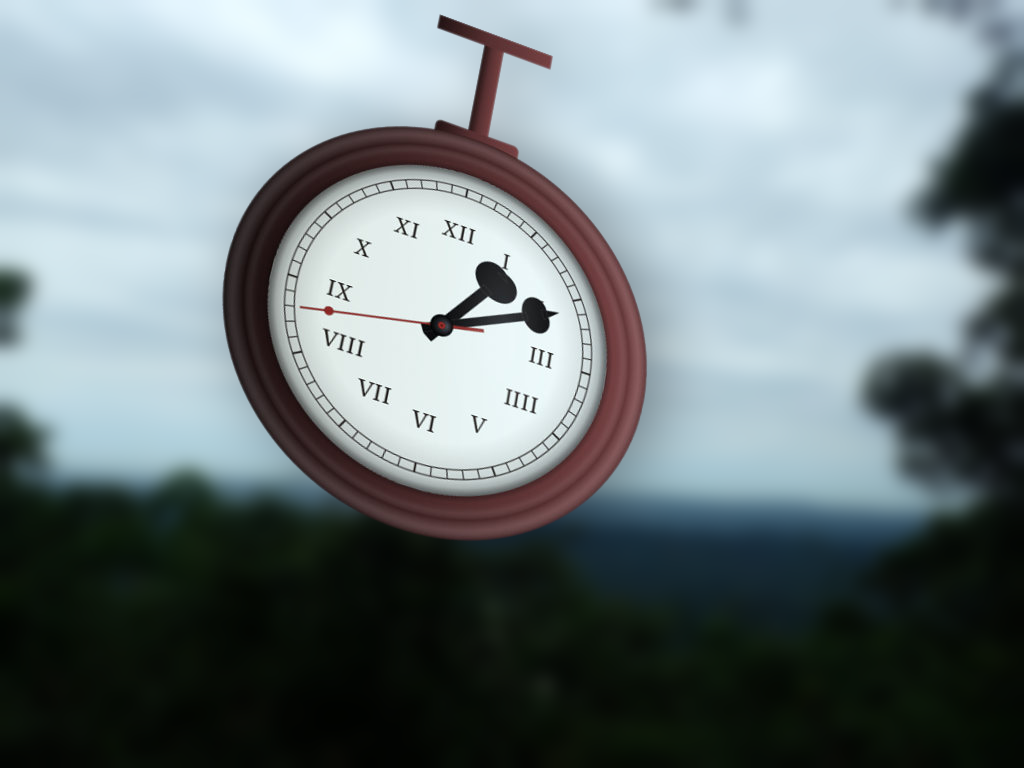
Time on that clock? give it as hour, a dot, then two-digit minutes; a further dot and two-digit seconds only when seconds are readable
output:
1.10.43
